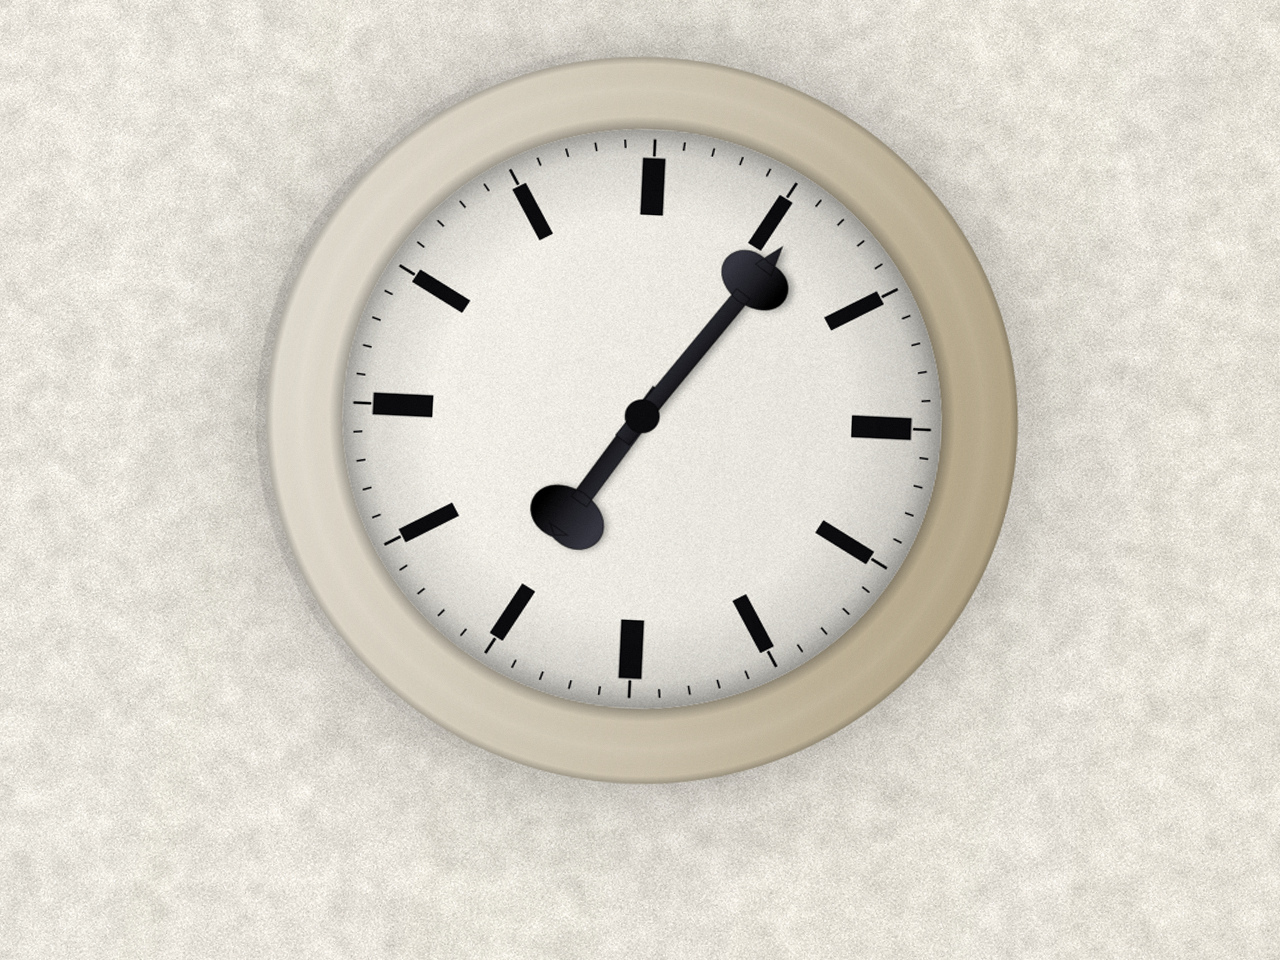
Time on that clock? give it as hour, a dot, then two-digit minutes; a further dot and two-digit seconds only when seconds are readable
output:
7.06
